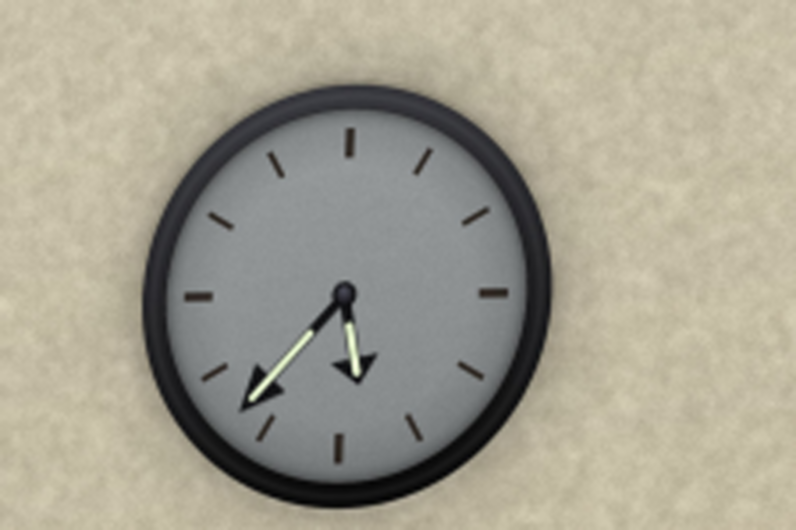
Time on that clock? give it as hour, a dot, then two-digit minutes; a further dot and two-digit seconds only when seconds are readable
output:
5.37
